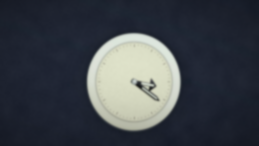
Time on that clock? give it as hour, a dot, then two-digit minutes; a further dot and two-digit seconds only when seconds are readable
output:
3.21
